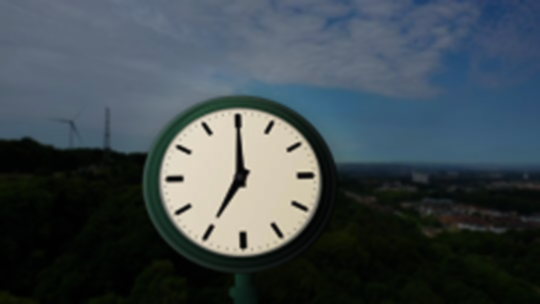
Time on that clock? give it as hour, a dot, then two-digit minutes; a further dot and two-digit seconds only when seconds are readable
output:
7.00
